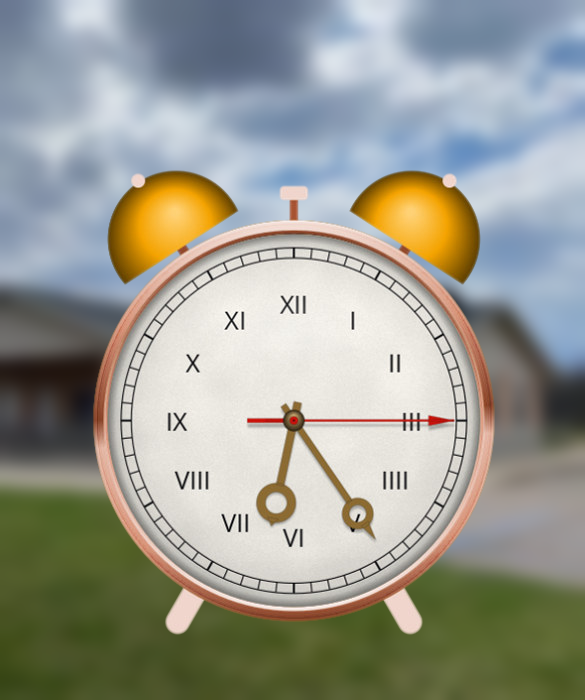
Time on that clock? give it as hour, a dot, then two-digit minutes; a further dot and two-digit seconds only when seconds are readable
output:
6.24.15
